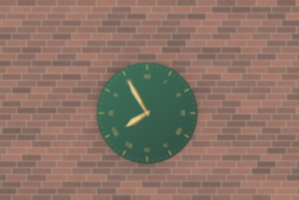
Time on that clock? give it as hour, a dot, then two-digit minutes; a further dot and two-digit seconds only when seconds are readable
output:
7.55
